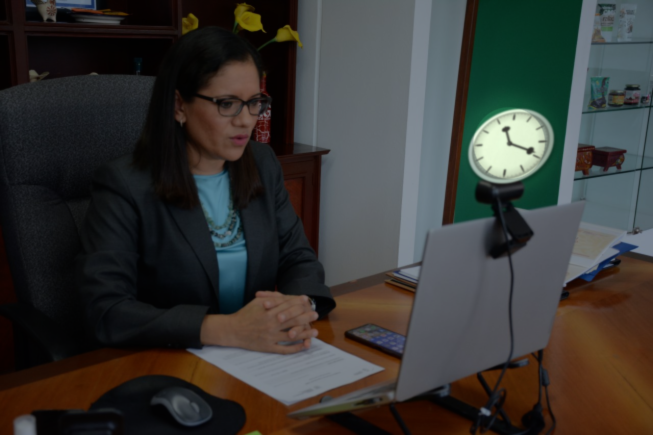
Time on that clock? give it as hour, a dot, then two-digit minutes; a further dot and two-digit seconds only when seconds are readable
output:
11.19
